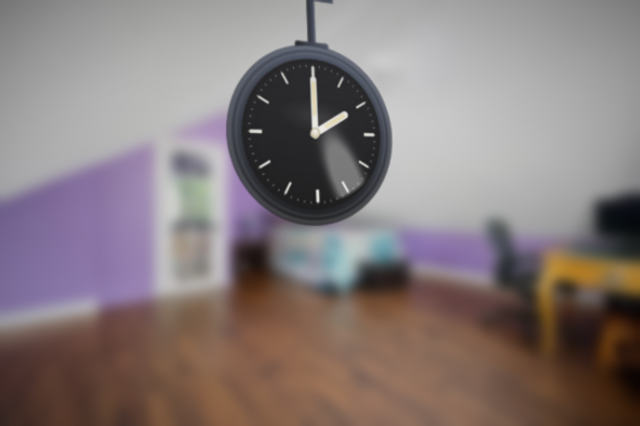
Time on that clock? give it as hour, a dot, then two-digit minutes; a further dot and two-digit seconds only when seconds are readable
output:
2.00
